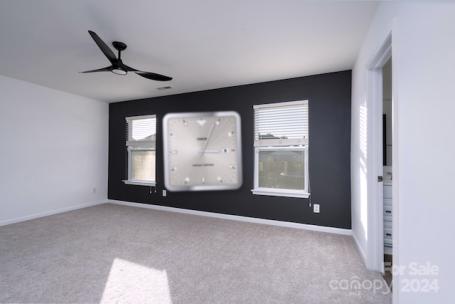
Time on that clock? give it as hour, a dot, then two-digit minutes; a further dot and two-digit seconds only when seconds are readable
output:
3.04
